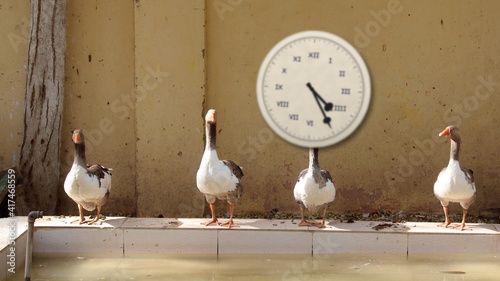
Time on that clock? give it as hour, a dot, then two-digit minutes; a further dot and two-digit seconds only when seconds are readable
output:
4.25
